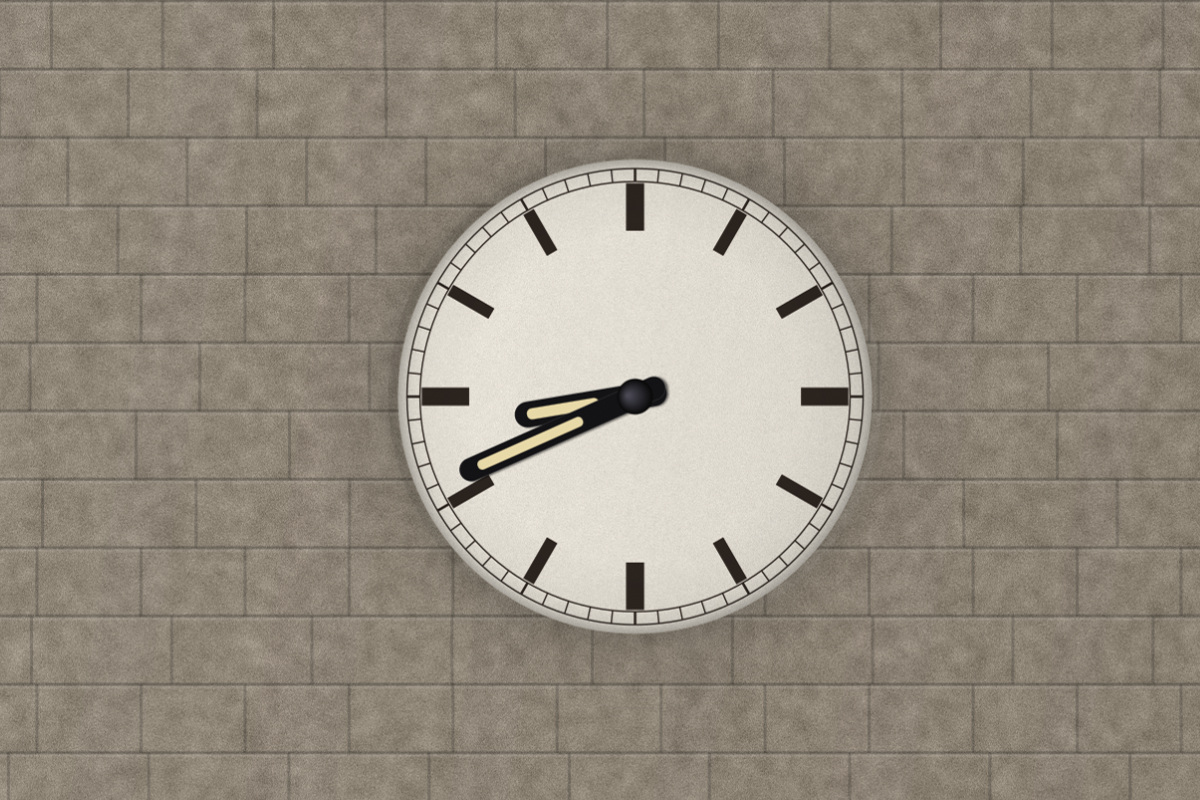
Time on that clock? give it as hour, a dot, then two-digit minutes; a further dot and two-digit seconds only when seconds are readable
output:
8.41
